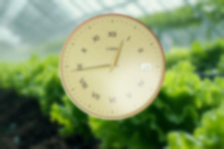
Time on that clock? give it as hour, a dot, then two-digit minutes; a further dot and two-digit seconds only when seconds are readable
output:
12.44
